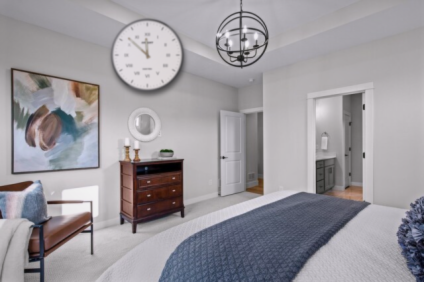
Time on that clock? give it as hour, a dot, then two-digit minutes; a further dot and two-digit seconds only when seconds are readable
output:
11.52
